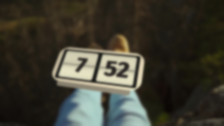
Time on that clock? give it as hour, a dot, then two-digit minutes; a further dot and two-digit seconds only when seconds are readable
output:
7.52
